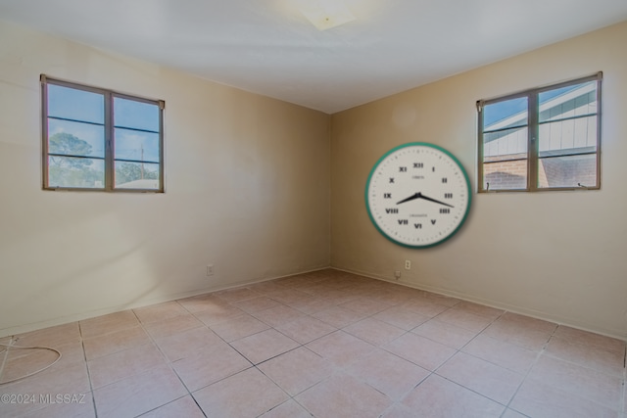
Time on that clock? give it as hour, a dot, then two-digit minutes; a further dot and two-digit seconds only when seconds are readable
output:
8.18
